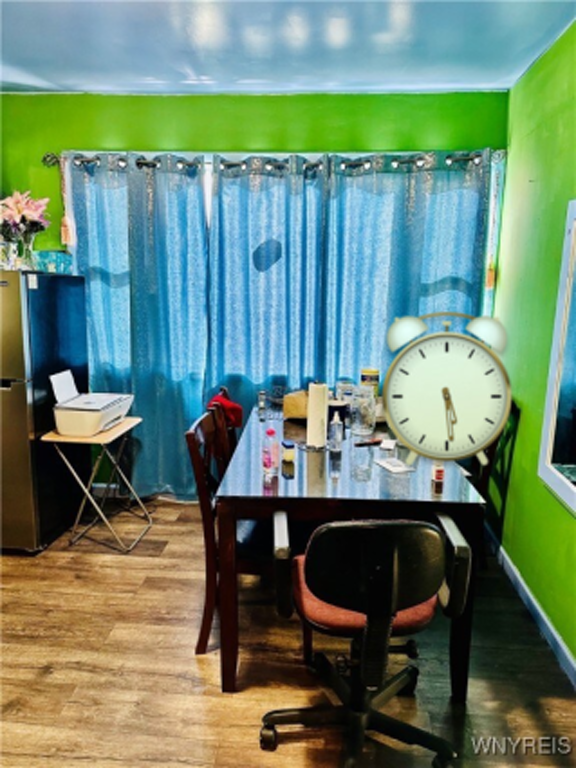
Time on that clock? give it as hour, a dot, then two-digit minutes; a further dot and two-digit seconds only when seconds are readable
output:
5.29
